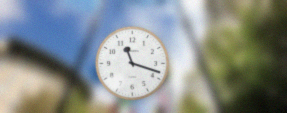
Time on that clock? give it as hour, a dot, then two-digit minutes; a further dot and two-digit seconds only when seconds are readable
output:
11.18
